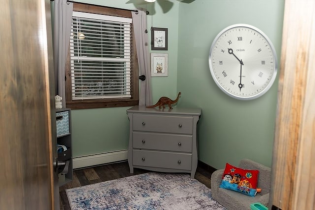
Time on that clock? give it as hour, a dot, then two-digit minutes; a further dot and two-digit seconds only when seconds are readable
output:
10.31
